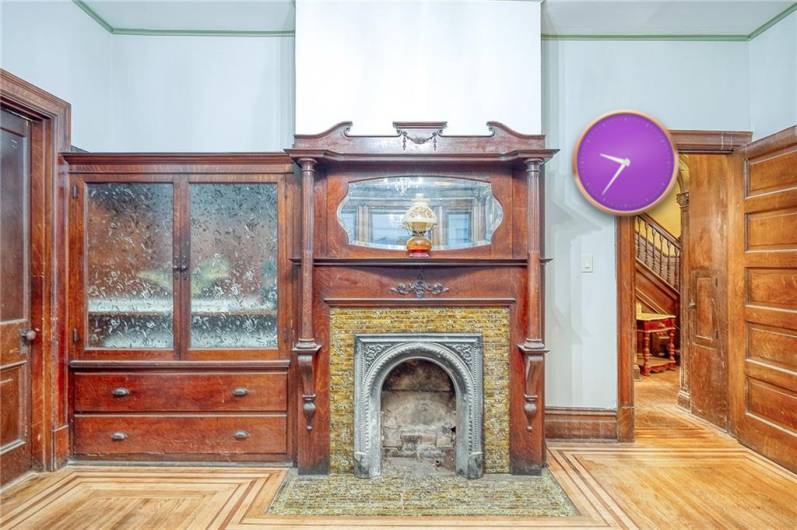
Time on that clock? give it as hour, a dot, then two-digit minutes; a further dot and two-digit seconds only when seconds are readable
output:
9.36
